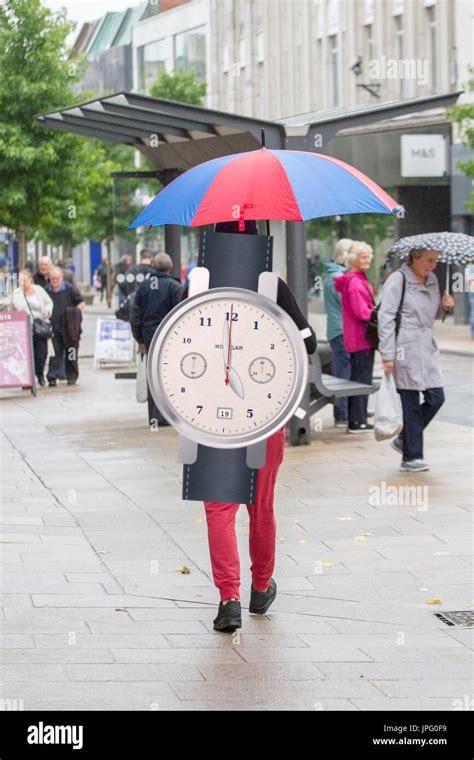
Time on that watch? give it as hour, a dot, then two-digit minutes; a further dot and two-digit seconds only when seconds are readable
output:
4.59
